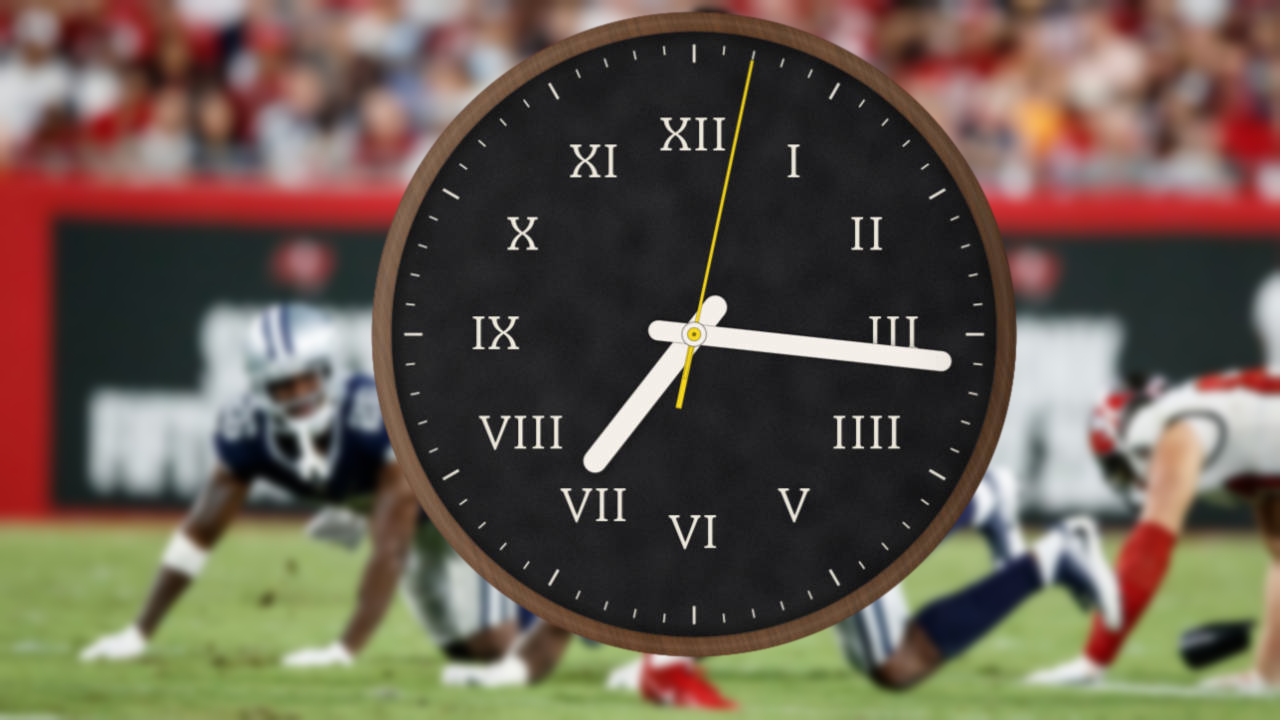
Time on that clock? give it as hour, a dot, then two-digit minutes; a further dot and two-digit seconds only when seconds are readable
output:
7.16.02
